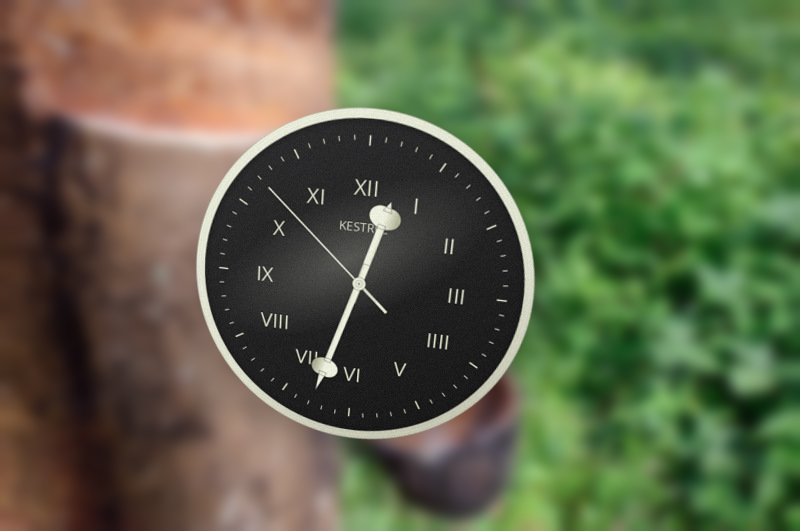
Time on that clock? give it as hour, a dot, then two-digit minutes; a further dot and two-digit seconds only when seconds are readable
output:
12.32.52
